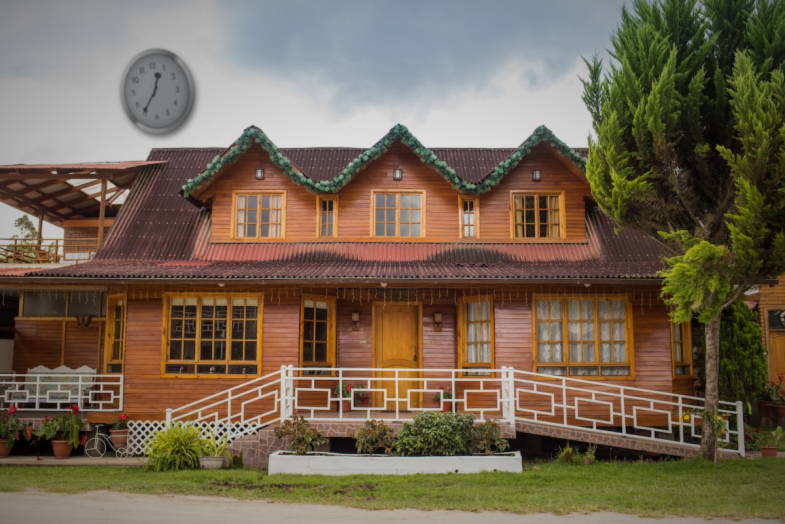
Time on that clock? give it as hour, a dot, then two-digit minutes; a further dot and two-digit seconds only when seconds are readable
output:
12.36
